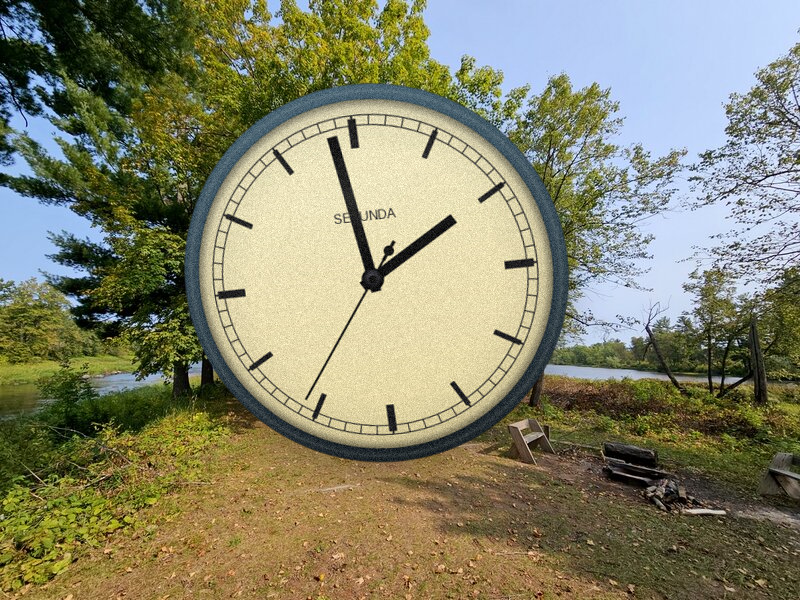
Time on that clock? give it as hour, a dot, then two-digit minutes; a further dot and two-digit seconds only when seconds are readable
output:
1.58.36
